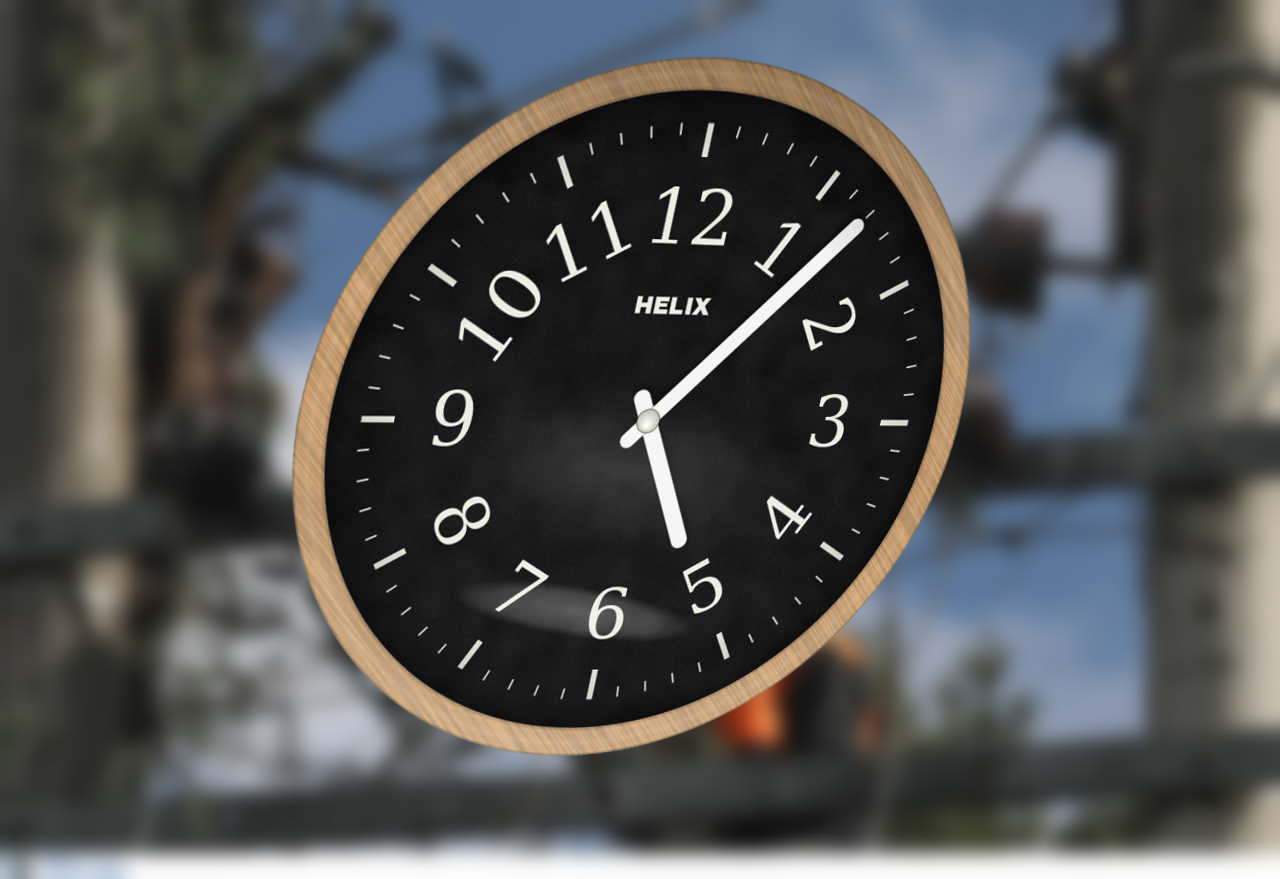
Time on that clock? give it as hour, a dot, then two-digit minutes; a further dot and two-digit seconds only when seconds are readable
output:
5.07
